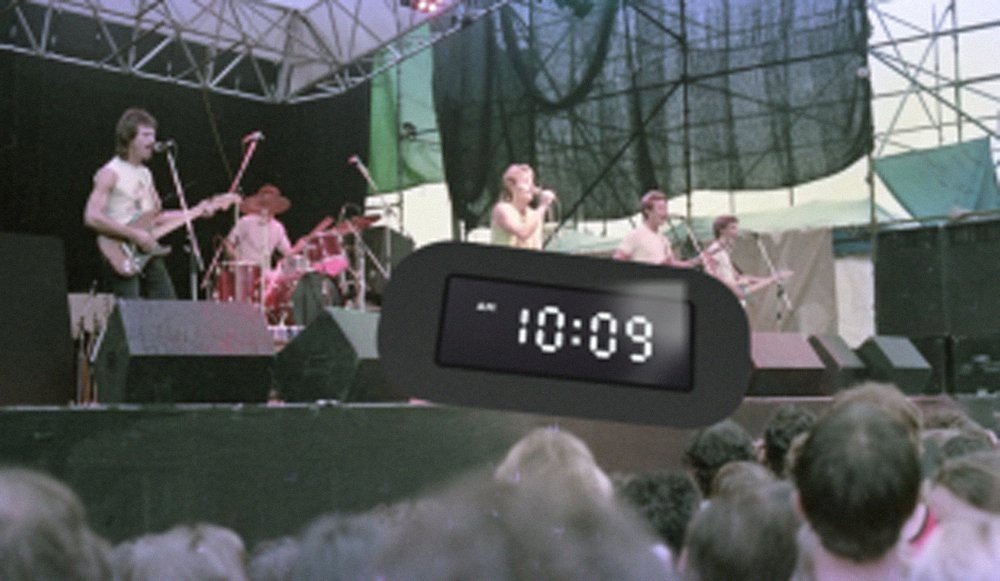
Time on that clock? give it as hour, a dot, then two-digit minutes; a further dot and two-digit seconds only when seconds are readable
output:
10.09
